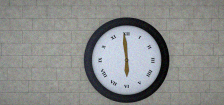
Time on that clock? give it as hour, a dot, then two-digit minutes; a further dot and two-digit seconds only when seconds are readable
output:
5.59
